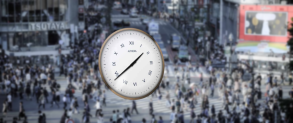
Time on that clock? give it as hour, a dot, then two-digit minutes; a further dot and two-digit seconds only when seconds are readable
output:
1.39
